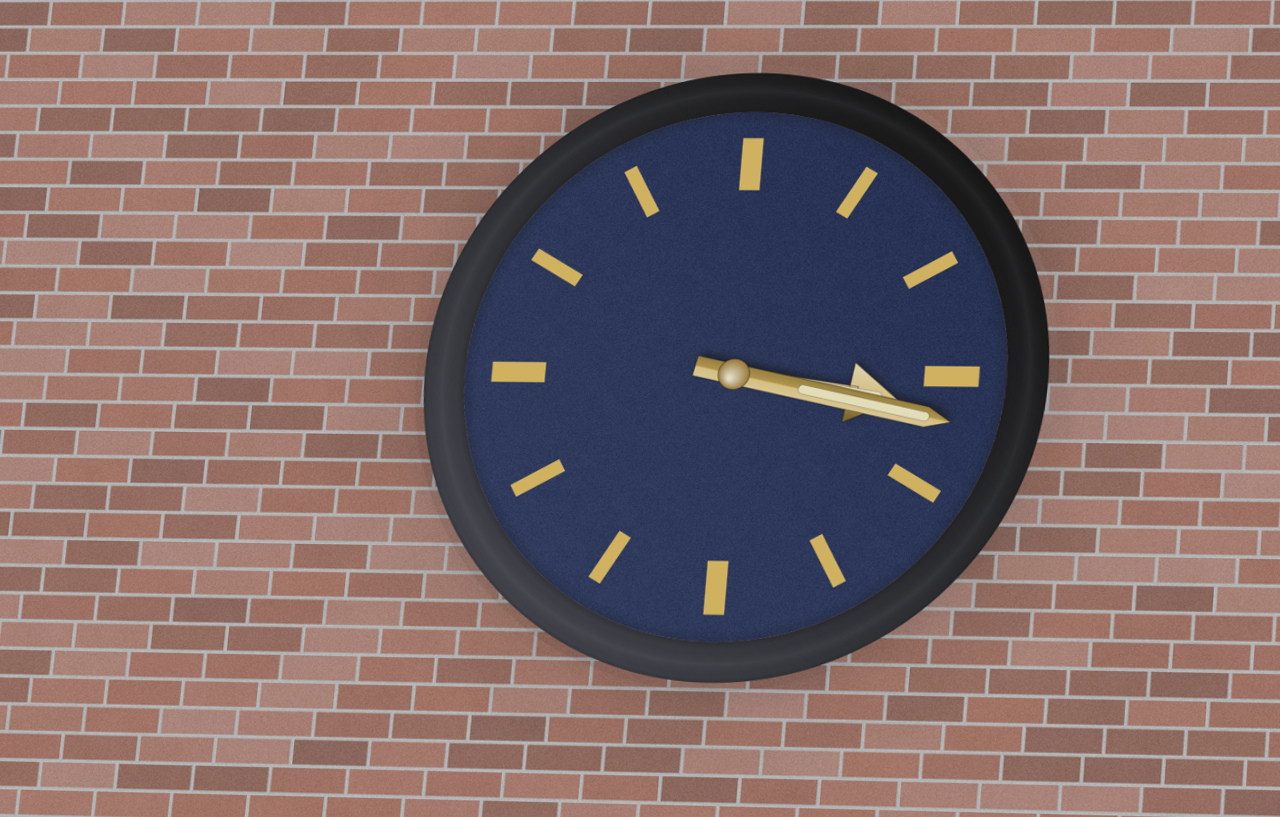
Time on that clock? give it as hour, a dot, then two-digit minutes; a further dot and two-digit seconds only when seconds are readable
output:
3.17
